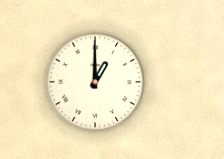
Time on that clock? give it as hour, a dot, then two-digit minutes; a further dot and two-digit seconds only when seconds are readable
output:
1.00
